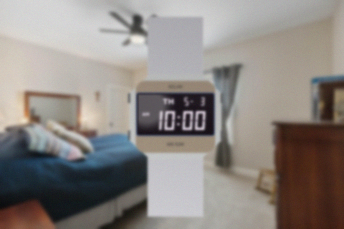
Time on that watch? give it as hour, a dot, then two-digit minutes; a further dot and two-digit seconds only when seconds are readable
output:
10.00
